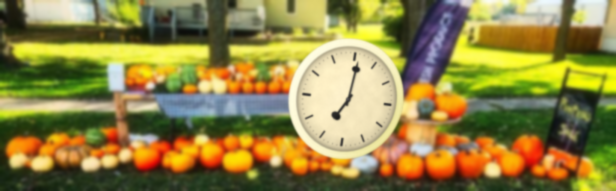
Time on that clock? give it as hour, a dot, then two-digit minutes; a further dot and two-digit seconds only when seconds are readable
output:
7.01
